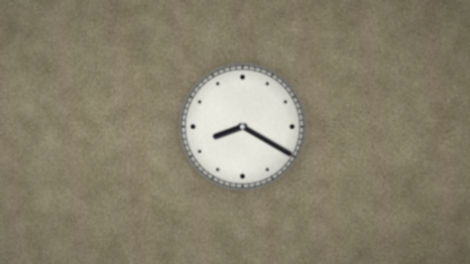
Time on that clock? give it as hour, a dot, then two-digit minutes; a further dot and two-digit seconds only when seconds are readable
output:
8.20
